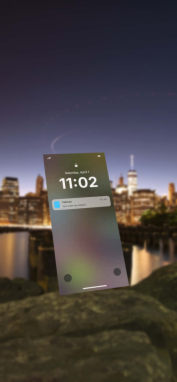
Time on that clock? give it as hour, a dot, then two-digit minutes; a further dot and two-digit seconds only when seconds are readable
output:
11.02
